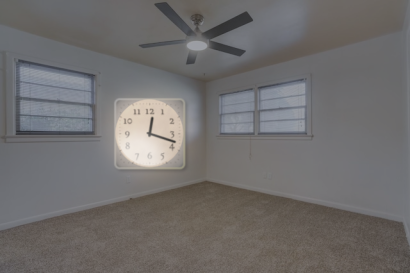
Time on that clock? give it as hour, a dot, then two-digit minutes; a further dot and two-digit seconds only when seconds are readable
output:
12.18
